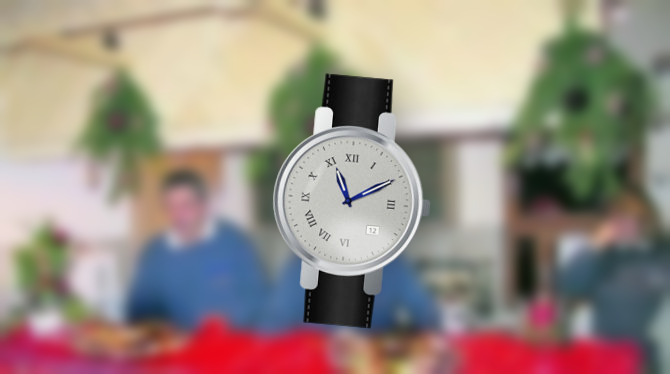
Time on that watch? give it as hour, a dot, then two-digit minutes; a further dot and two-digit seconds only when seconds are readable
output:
11.10
